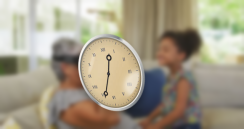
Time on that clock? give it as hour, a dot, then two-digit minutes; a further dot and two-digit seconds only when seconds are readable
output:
12.34
